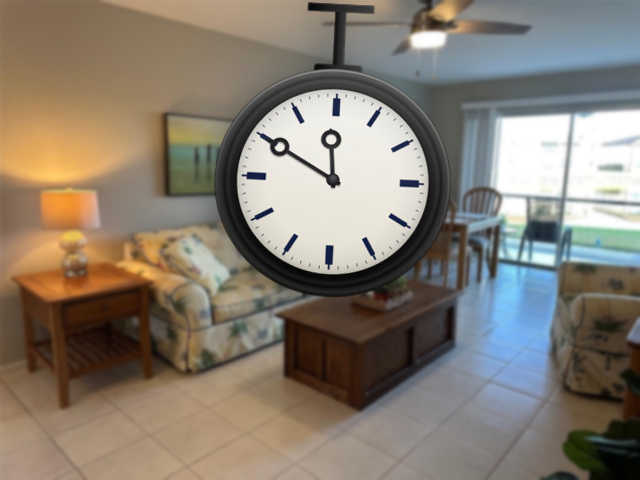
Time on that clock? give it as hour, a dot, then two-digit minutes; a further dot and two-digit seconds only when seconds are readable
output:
11.50
